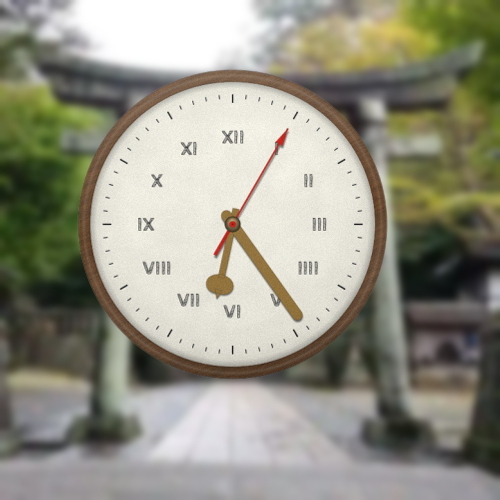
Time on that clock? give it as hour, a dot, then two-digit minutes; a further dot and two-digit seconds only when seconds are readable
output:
6.24.05
